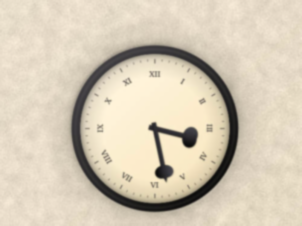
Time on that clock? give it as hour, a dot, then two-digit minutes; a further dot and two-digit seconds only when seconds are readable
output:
3.28
